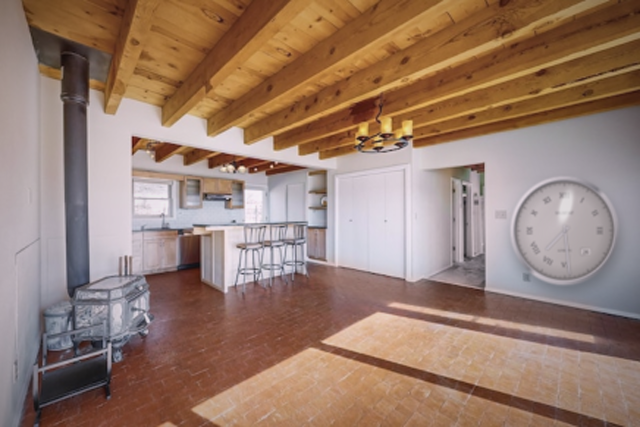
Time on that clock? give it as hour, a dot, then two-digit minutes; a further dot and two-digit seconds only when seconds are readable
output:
7.29
